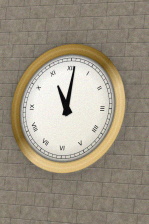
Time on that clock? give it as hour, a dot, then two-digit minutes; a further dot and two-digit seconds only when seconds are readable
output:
11.01
